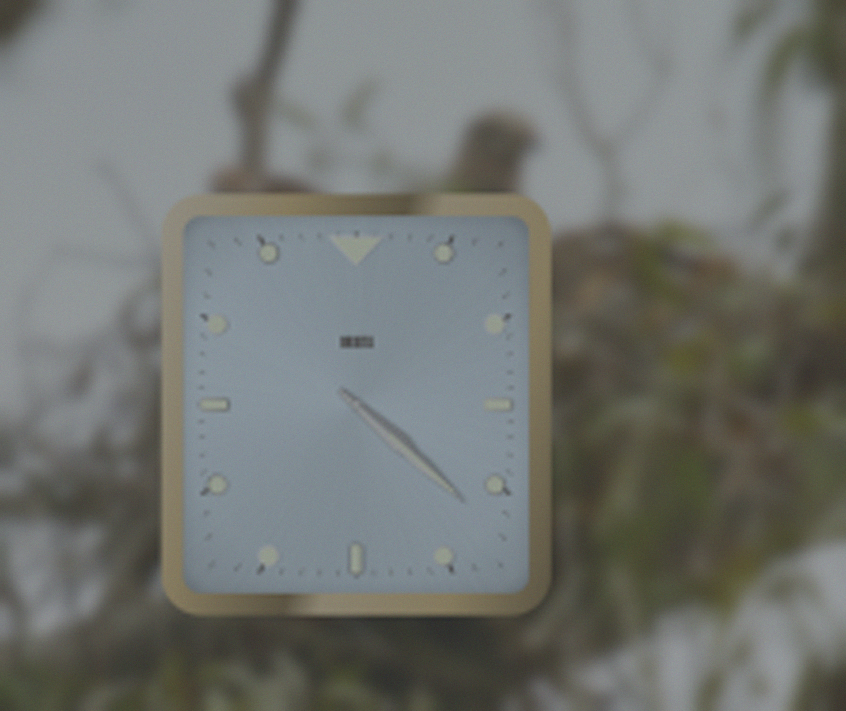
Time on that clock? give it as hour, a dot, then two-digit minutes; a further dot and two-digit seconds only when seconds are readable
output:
4.22
